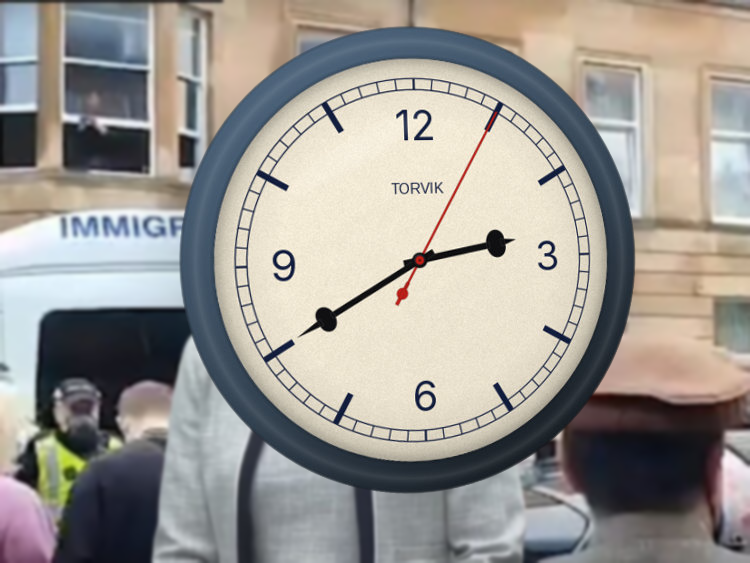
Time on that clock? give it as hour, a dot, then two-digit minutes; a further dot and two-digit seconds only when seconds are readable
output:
2.40.05
